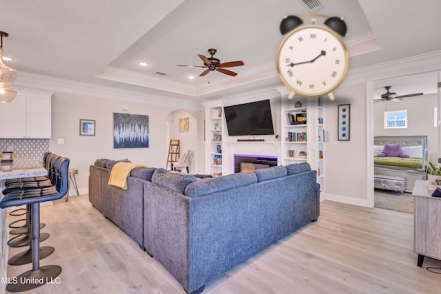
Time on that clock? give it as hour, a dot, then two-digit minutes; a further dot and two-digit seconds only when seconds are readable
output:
1.43
